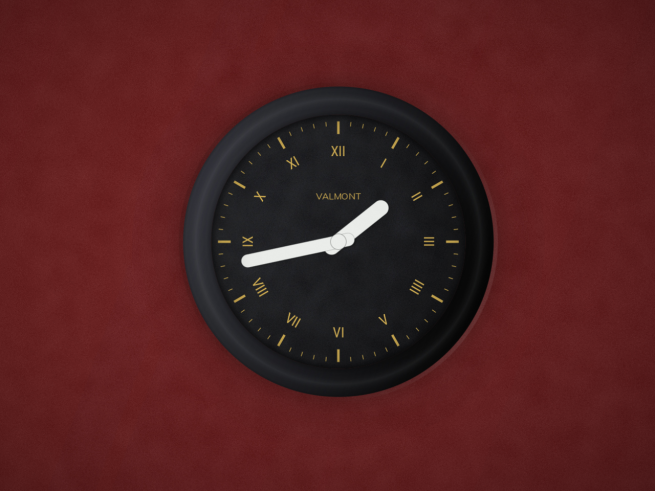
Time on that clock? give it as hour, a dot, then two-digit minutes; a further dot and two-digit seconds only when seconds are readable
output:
1.43
